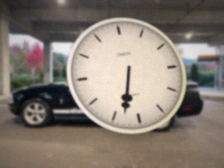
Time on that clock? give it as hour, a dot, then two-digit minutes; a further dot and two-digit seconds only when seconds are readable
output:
6.33
